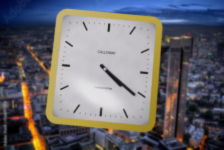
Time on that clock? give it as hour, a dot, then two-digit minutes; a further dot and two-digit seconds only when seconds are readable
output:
4.21
